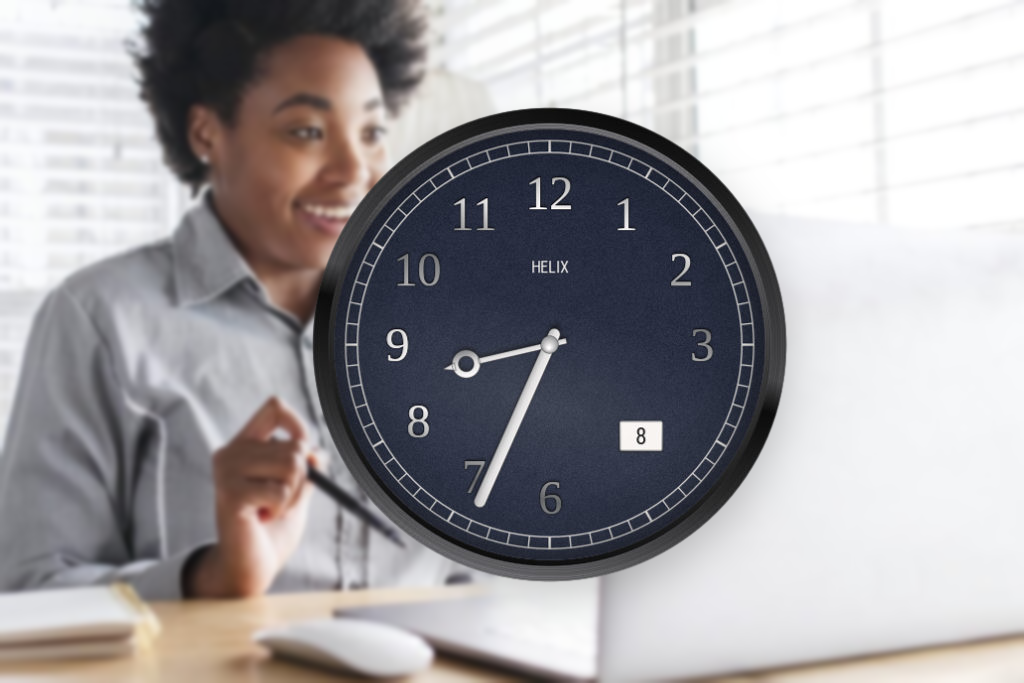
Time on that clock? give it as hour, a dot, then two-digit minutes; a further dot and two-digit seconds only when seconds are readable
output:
8.34
